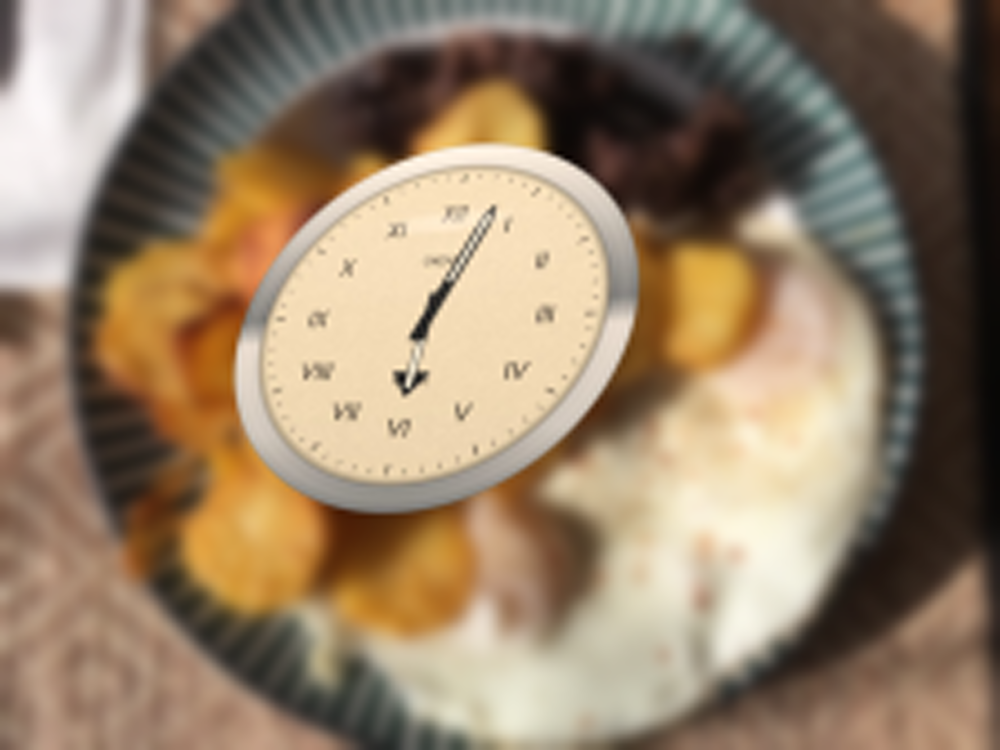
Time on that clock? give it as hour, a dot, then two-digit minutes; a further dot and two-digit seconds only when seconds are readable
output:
6.03
